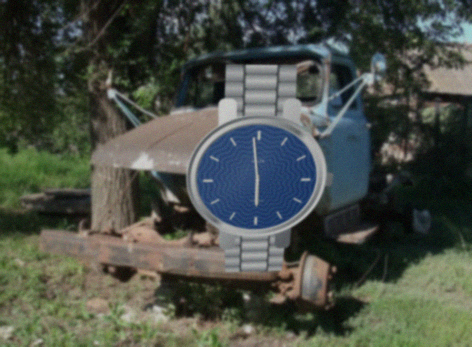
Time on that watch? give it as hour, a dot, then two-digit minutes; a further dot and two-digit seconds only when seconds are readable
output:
5.59
